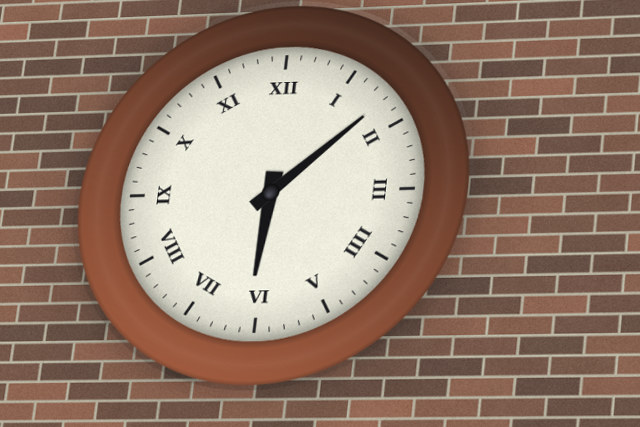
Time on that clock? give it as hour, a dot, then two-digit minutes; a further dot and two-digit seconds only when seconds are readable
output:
6.08
